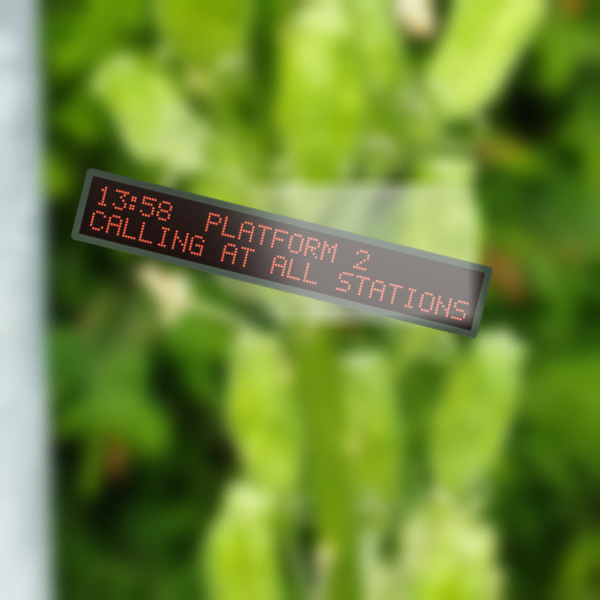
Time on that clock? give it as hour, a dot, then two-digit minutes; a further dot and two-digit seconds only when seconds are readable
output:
13.58
